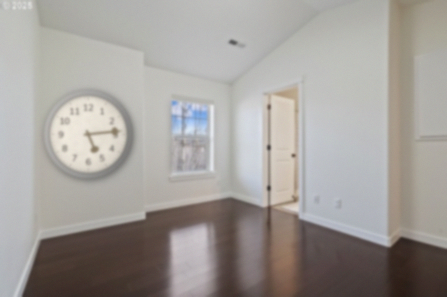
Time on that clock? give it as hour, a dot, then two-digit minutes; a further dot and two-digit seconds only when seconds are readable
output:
5.14
